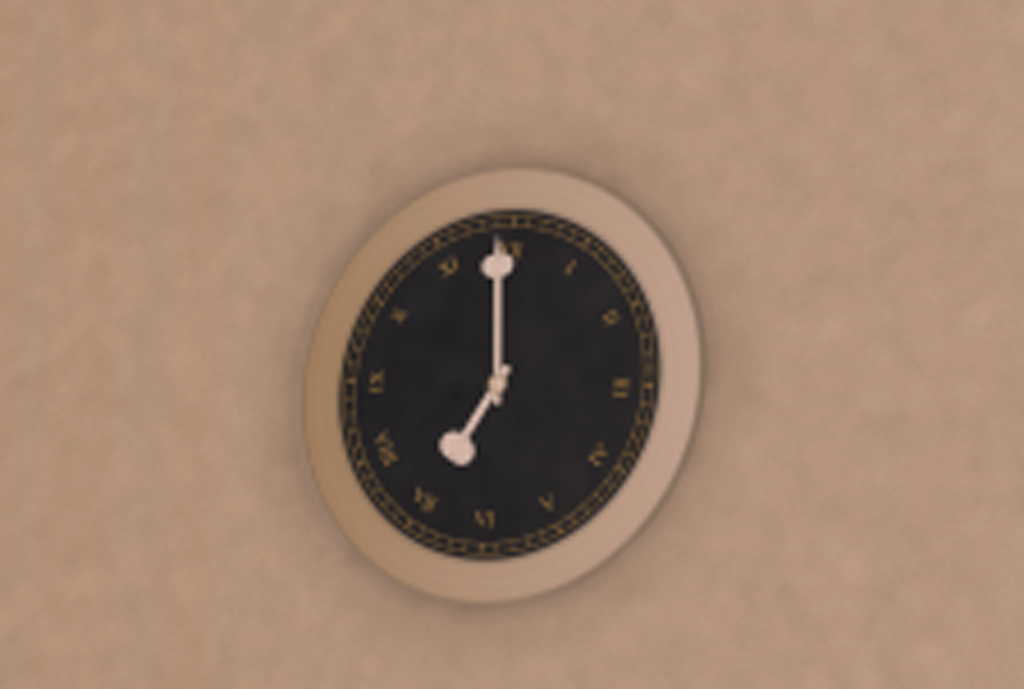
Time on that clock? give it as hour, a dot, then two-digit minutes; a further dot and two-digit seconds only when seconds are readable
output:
6.59
